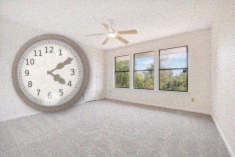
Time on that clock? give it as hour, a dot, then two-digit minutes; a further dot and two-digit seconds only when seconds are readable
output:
4.10
